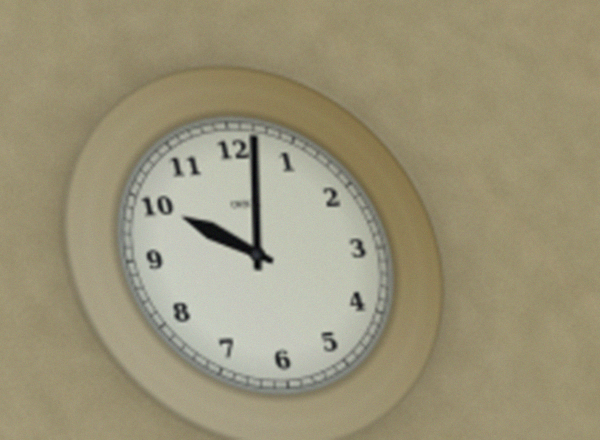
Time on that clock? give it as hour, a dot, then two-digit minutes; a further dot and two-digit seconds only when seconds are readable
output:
10.02
